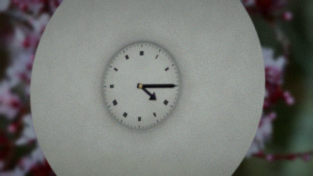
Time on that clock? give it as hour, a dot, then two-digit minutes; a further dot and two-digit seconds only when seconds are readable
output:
4.15
